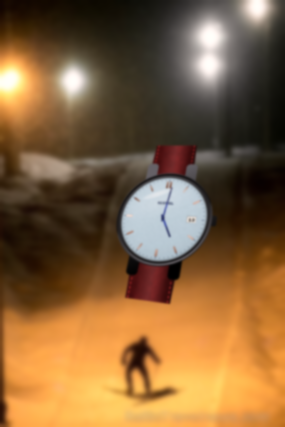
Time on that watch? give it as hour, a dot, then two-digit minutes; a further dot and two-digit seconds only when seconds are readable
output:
5.01
